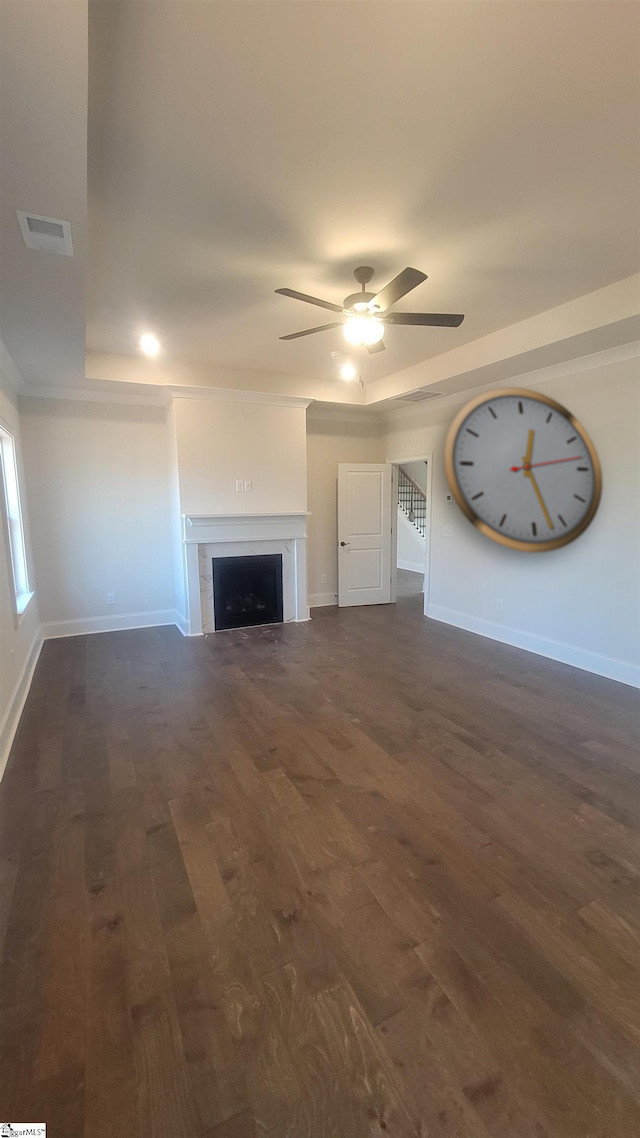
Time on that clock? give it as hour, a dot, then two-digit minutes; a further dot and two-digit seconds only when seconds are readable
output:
12.27.13
